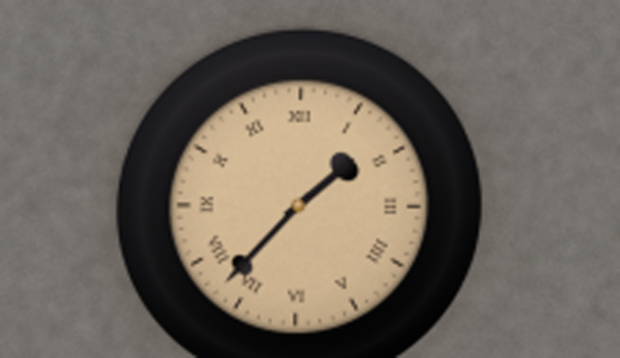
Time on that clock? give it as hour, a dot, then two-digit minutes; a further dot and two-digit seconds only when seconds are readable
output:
1.37
